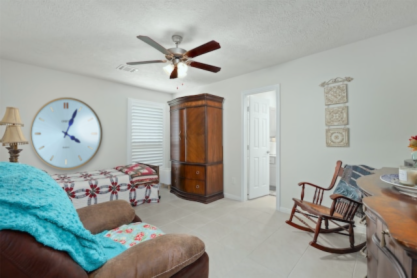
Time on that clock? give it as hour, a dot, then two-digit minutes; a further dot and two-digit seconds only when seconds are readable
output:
4.04
